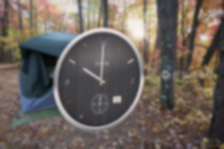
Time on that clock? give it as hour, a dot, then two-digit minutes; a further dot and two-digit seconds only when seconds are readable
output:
10.00
